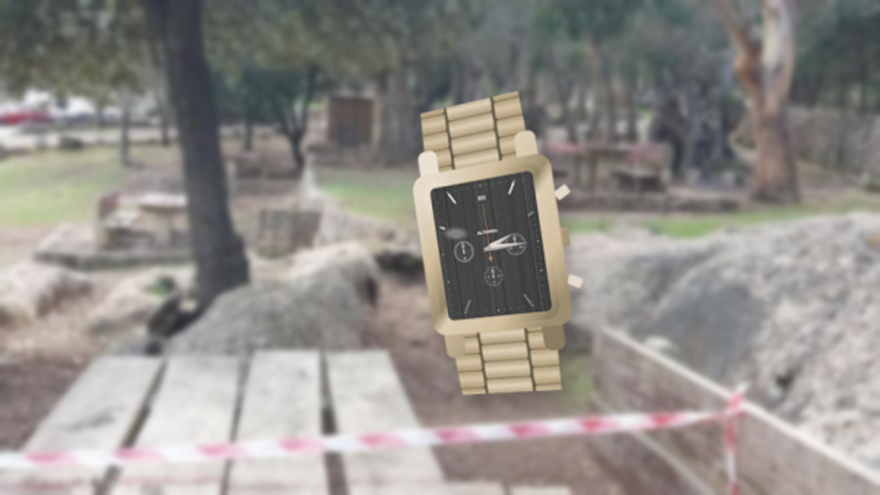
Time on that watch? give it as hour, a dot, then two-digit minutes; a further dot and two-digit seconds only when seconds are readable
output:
2.15
